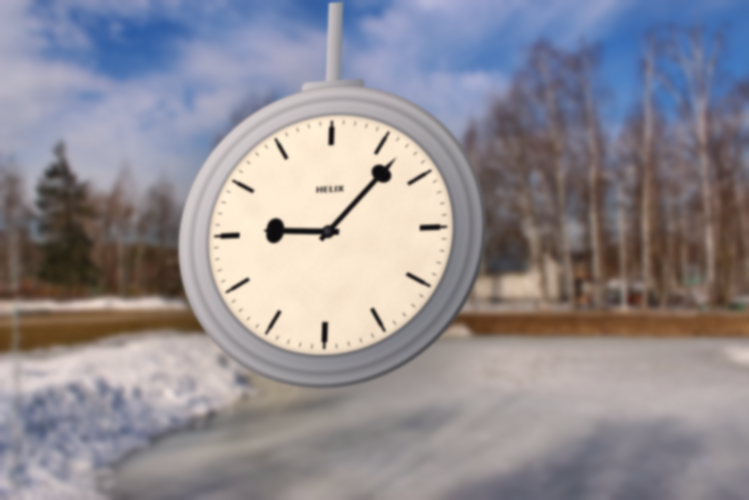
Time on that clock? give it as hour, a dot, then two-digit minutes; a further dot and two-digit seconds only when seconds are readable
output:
9.07
